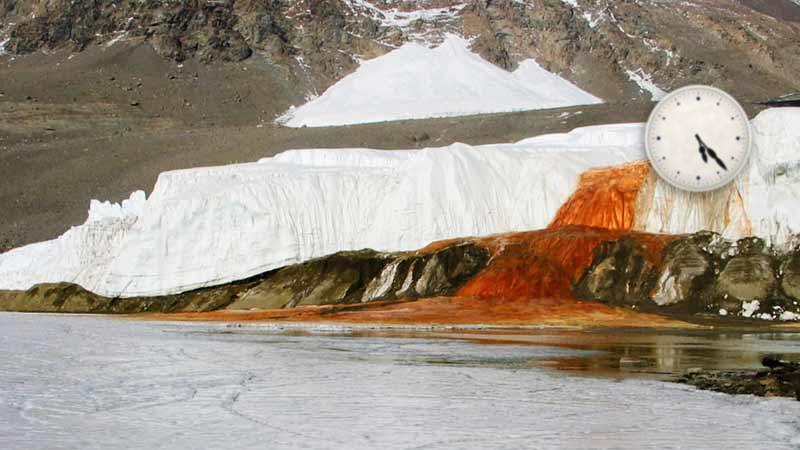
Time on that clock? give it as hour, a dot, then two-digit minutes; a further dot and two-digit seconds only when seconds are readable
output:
5.23
